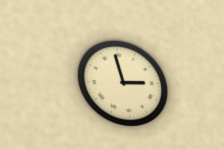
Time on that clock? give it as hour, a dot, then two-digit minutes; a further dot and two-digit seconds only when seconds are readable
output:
2.59
